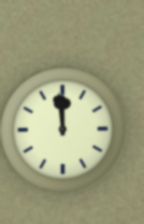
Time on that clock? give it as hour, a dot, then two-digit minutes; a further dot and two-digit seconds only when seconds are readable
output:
11.59
